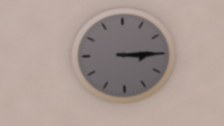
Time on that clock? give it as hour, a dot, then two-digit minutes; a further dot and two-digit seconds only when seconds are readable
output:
3.15
